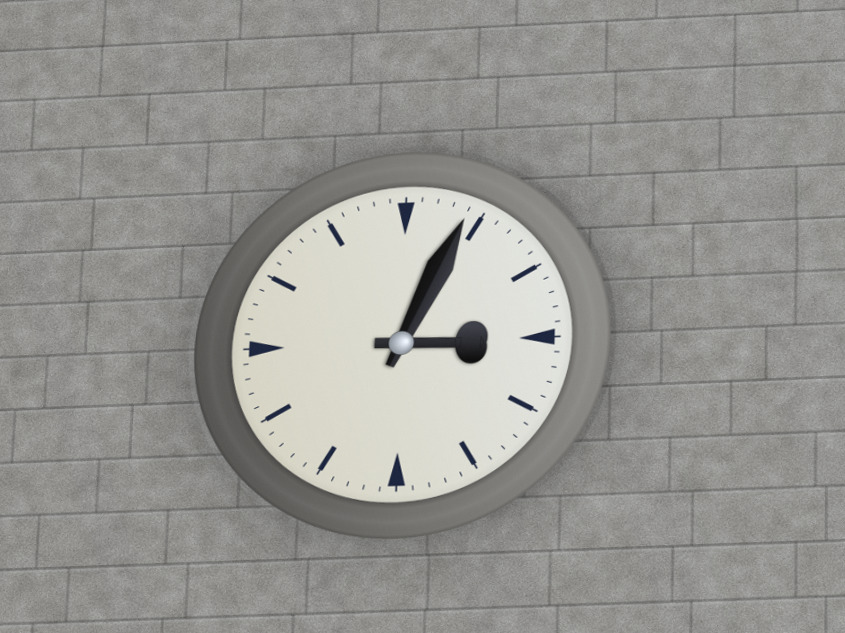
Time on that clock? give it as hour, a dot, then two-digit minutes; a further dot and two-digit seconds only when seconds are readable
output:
3.04
